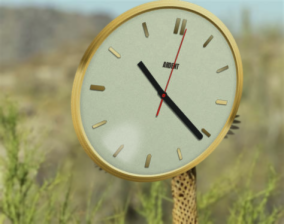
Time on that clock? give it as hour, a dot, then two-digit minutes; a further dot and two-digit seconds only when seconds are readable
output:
10.21.01
